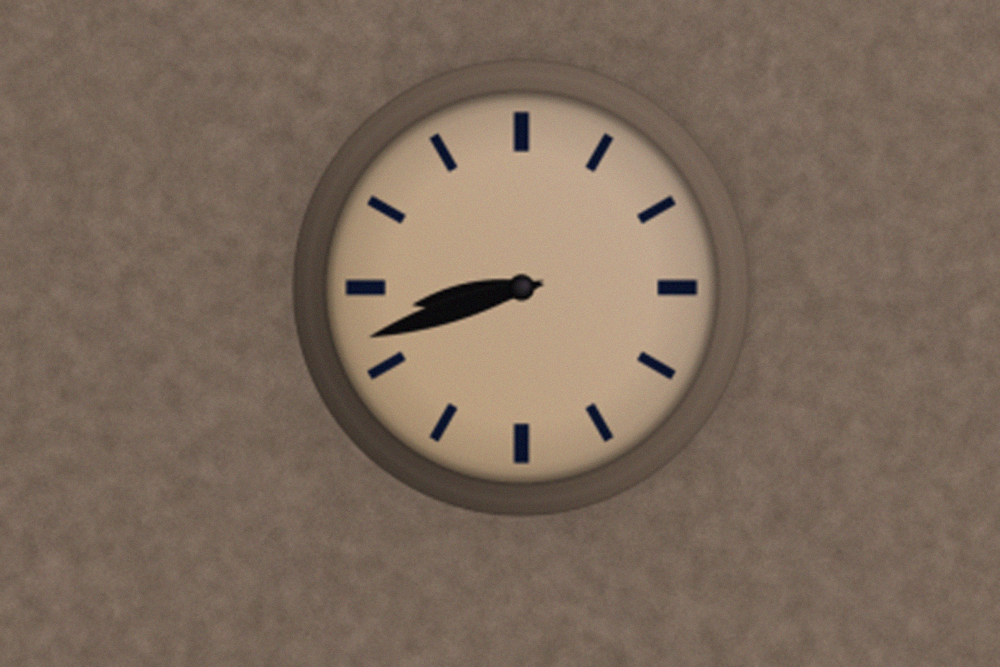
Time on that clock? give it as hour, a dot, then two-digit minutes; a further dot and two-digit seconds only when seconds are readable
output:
8.42
